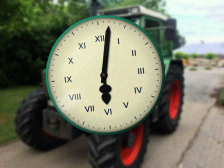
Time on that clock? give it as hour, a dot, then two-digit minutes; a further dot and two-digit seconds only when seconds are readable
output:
6.02
